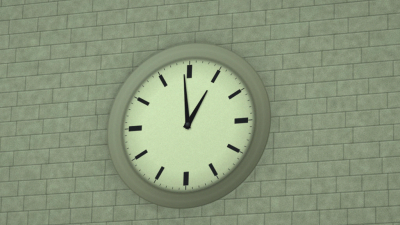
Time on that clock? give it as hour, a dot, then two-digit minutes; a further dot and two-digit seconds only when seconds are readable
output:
12.59
